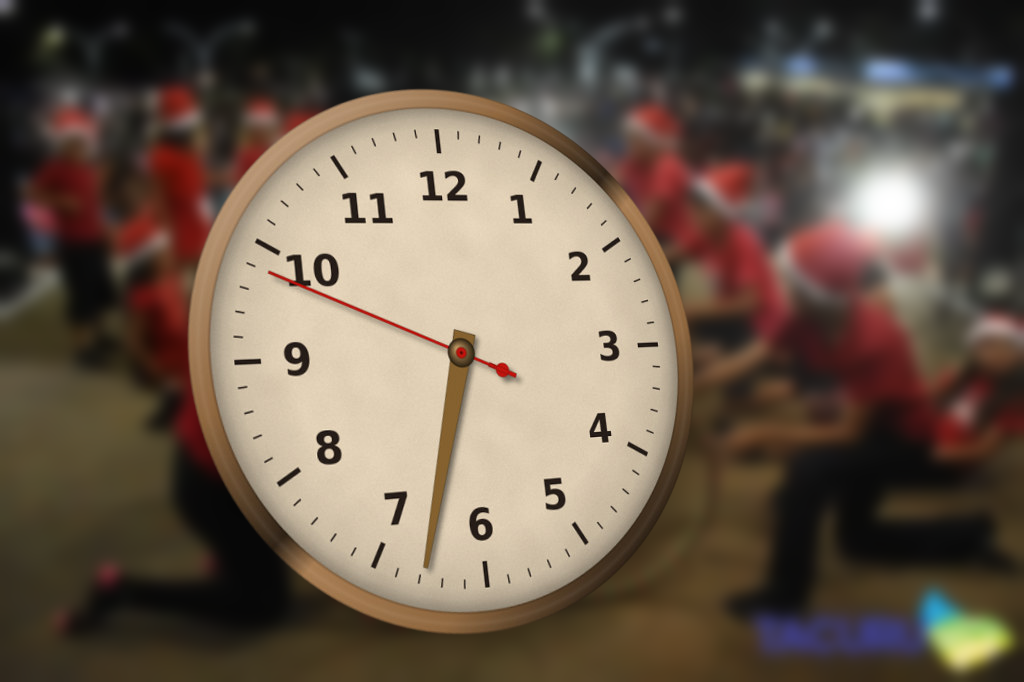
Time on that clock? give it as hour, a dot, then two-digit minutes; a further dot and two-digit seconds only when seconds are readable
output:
6.32.49
